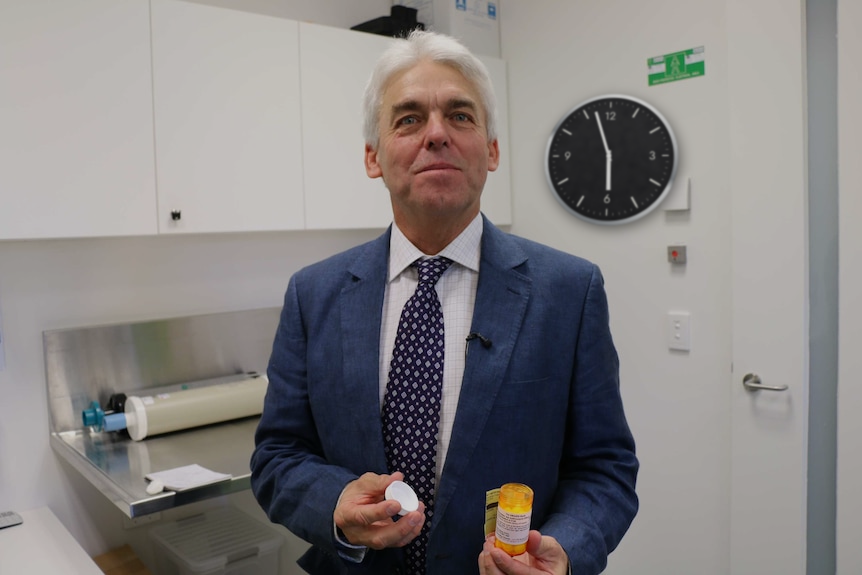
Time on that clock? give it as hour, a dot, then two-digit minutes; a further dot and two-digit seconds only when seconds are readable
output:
5.57
